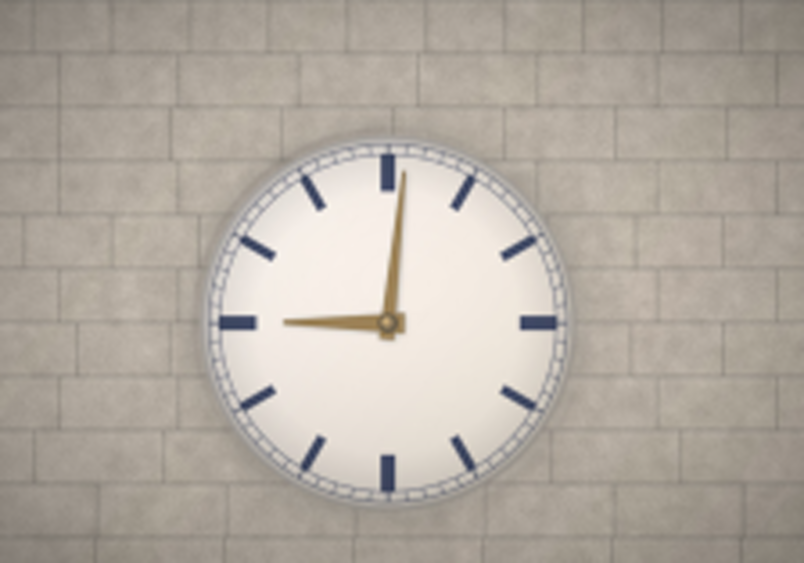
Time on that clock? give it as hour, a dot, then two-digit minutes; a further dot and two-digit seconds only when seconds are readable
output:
9.01
